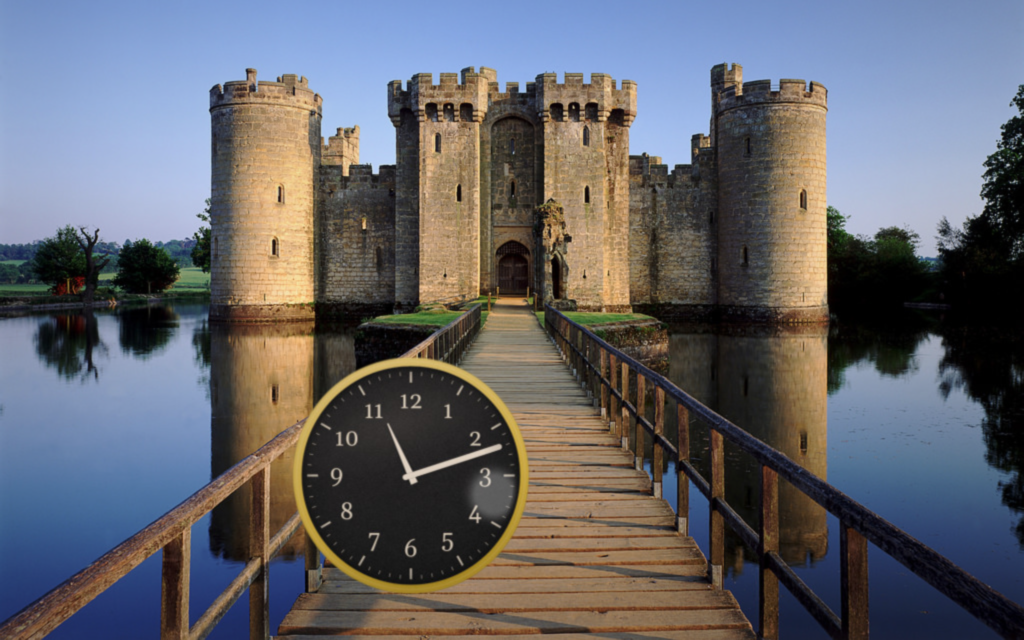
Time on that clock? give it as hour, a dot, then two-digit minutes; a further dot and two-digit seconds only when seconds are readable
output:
11.12
